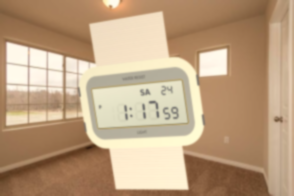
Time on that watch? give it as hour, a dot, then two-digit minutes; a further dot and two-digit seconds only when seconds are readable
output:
1.17.59
